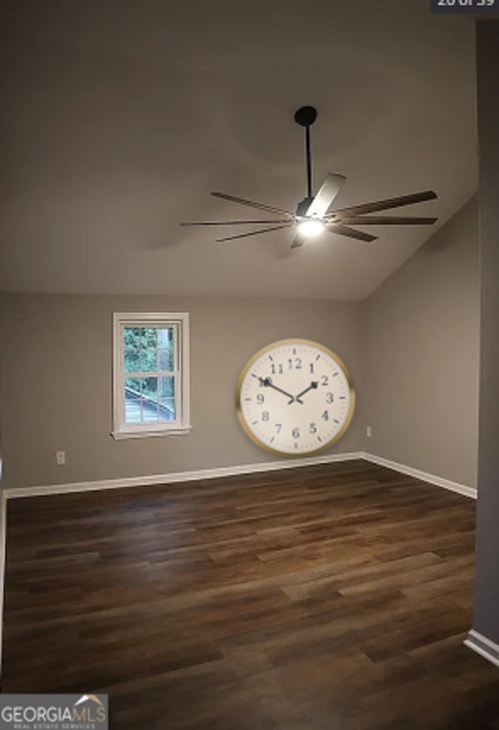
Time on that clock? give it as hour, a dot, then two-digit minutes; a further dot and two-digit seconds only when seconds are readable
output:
1.50
